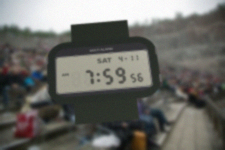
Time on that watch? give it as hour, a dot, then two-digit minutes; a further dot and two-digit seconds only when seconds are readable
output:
7.59
